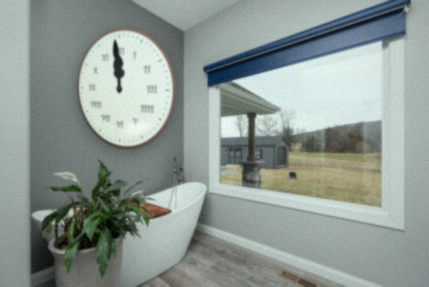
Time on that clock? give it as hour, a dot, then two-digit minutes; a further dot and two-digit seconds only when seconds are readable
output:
11.59
